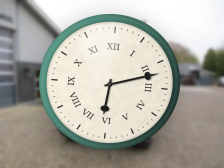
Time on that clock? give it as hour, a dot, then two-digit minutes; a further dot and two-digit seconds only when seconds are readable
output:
6.12
